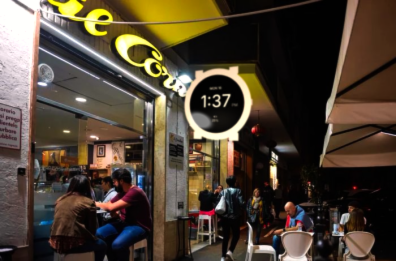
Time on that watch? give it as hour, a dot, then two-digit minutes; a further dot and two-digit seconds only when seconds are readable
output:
1.37
